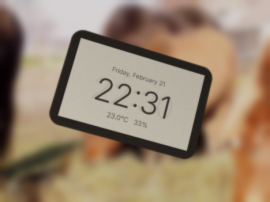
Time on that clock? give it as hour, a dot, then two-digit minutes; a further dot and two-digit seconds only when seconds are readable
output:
22.31
